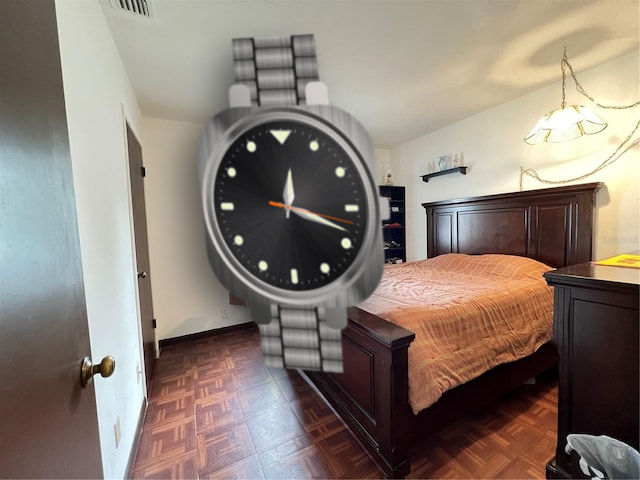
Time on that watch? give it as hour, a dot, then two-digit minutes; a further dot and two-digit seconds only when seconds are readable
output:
12.18.17
